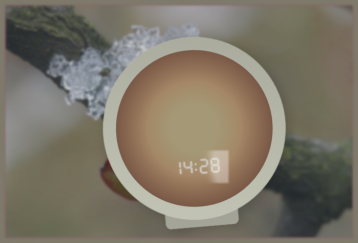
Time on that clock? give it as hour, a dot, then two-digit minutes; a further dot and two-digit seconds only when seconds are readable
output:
14.28
